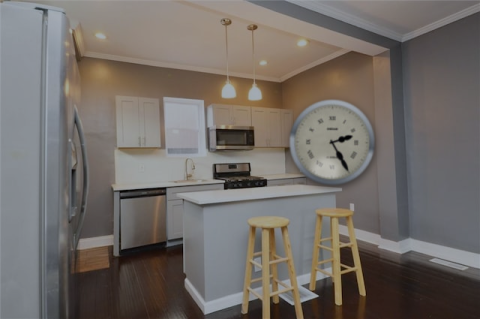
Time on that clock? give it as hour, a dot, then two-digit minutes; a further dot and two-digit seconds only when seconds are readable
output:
2.25
